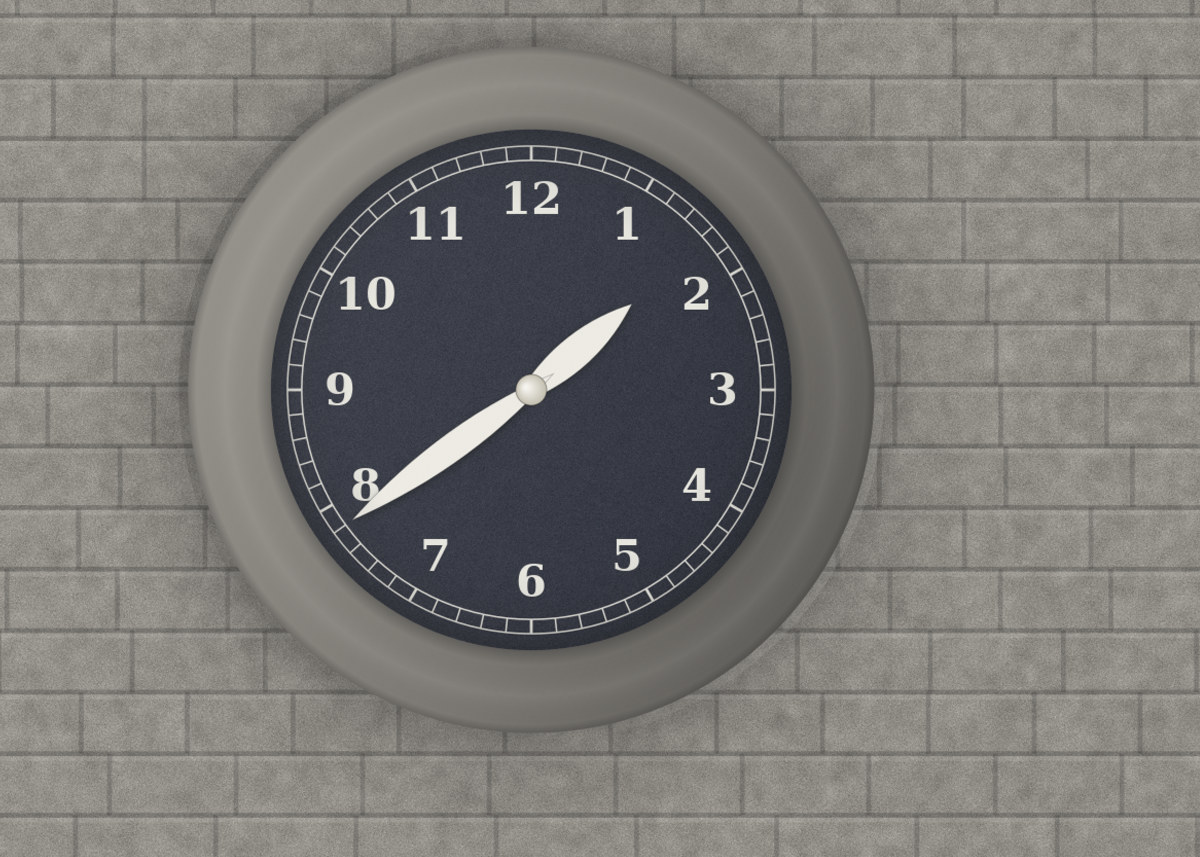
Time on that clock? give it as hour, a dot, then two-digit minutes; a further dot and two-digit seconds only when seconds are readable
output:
1.39
